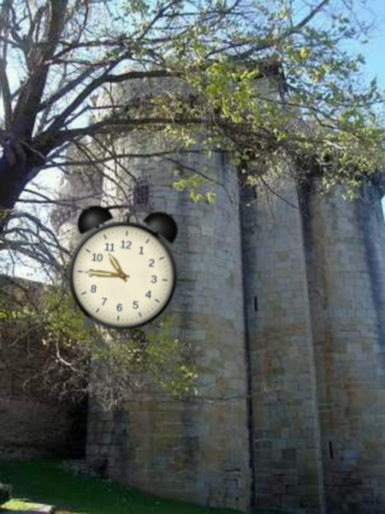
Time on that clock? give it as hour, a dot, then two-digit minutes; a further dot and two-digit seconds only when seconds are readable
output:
10.45
